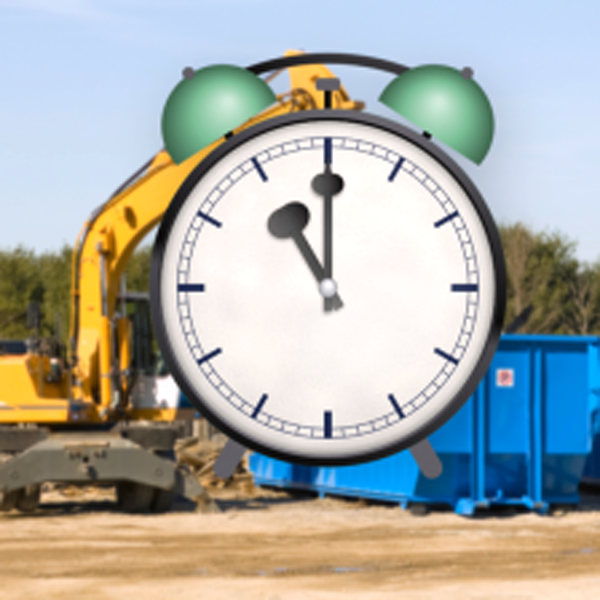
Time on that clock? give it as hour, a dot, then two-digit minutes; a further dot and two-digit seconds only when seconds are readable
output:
11.00
